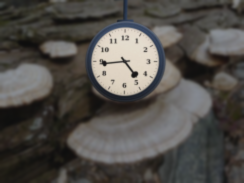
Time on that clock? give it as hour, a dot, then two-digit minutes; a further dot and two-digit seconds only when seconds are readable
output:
4.44
